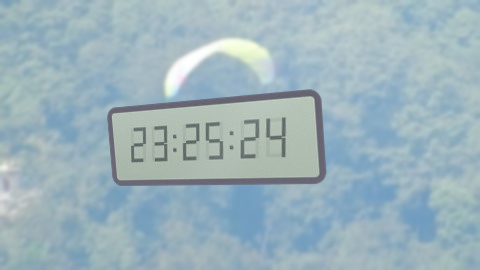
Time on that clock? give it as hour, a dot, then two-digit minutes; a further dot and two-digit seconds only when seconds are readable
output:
23.25.24
